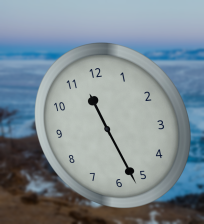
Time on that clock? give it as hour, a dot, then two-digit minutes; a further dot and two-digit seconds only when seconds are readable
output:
11.27
